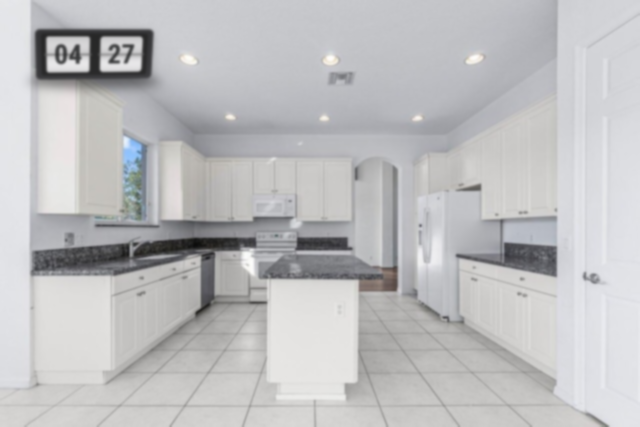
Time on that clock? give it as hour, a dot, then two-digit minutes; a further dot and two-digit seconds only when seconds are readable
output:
4.27
